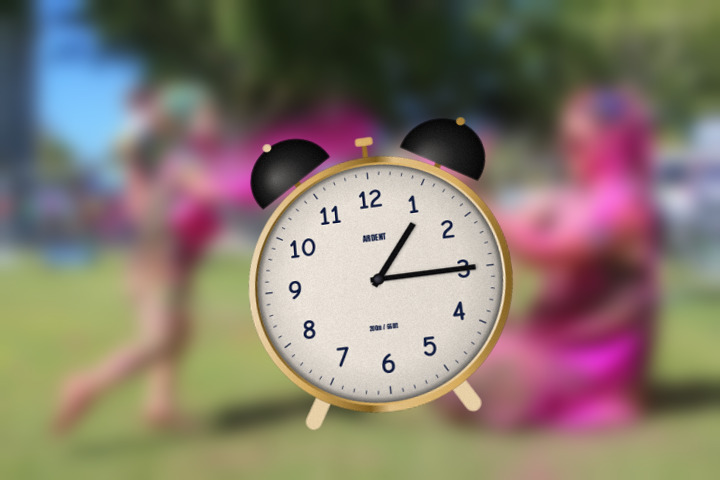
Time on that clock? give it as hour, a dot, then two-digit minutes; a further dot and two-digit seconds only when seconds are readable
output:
1.15
